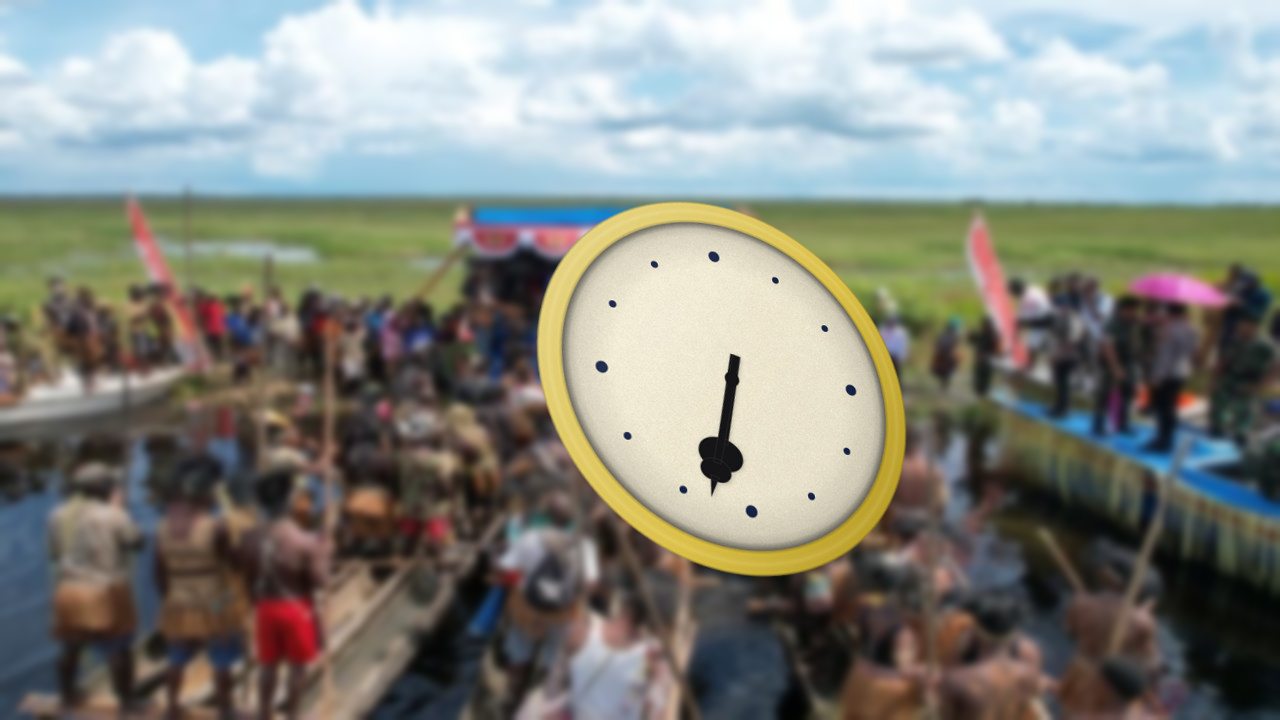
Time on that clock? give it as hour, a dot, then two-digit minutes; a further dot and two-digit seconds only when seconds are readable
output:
6.33
